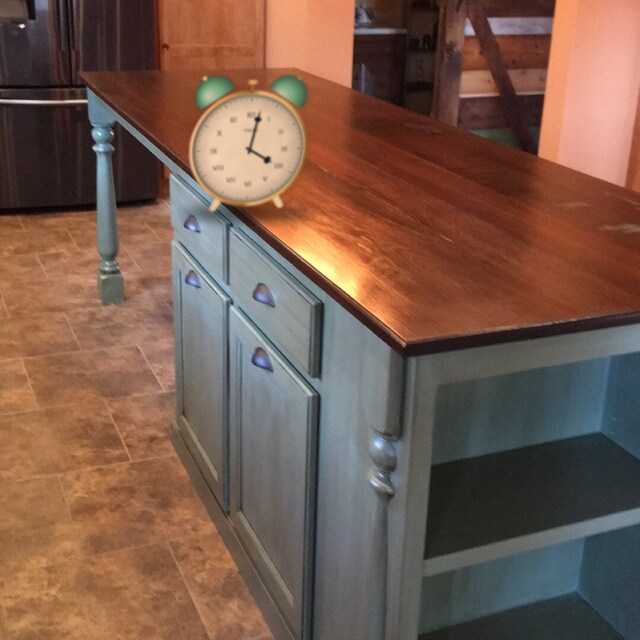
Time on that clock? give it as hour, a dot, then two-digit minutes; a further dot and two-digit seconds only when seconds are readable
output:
4.02
